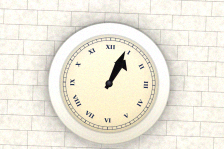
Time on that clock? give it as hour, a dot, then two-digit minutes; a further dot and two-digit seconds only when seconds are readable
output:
1.04
